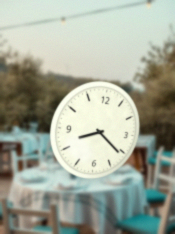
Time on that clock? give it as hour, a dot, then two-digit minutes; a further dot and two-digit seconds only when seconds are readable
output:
8.21
